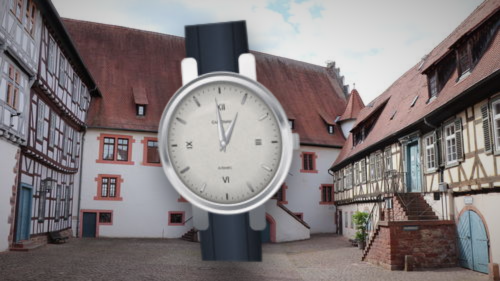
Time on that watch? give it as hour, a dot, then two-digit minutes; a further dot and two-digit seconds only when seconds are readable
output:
12.59
